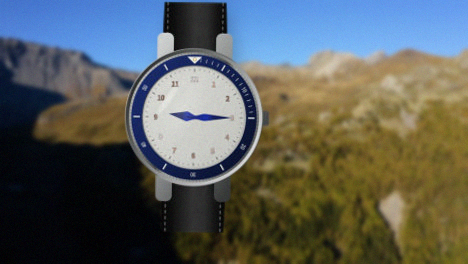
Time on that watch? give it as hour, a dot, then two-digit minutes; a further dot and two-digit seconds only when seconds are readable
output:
9.15
